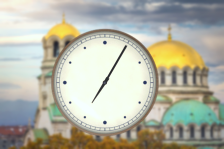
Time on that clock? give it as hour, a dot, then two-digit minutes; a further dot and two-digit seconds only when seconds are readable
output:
7.05
